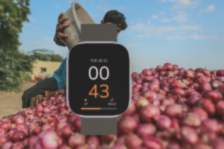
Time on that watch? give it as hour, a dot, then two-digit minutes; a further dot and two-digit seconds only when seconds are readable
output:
0.43
